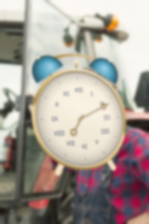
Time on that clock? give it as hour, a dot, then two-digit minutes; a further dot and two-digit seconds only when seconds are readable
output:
7.11
